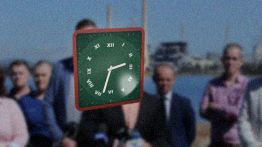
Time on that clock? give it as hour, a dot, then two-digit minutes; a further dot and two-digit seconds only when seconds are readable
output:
2.33
